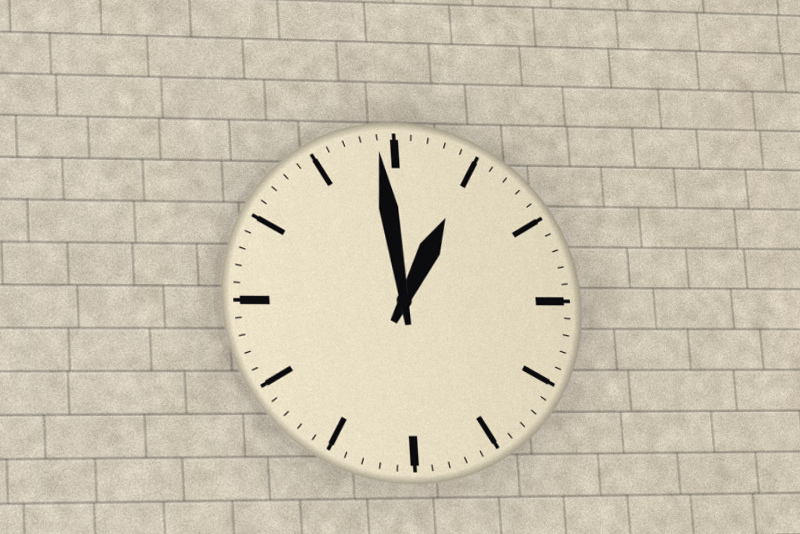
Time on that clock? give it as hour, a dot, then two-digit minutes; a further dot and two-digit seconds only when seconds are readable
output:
12.59
